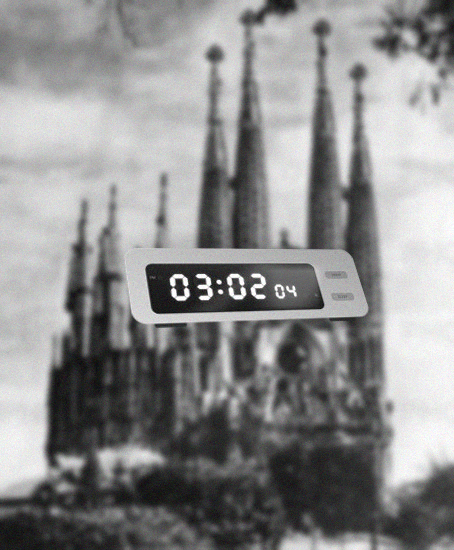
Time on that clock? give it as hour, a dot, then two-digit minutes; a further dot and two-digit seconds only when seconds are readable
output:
3.02.04
